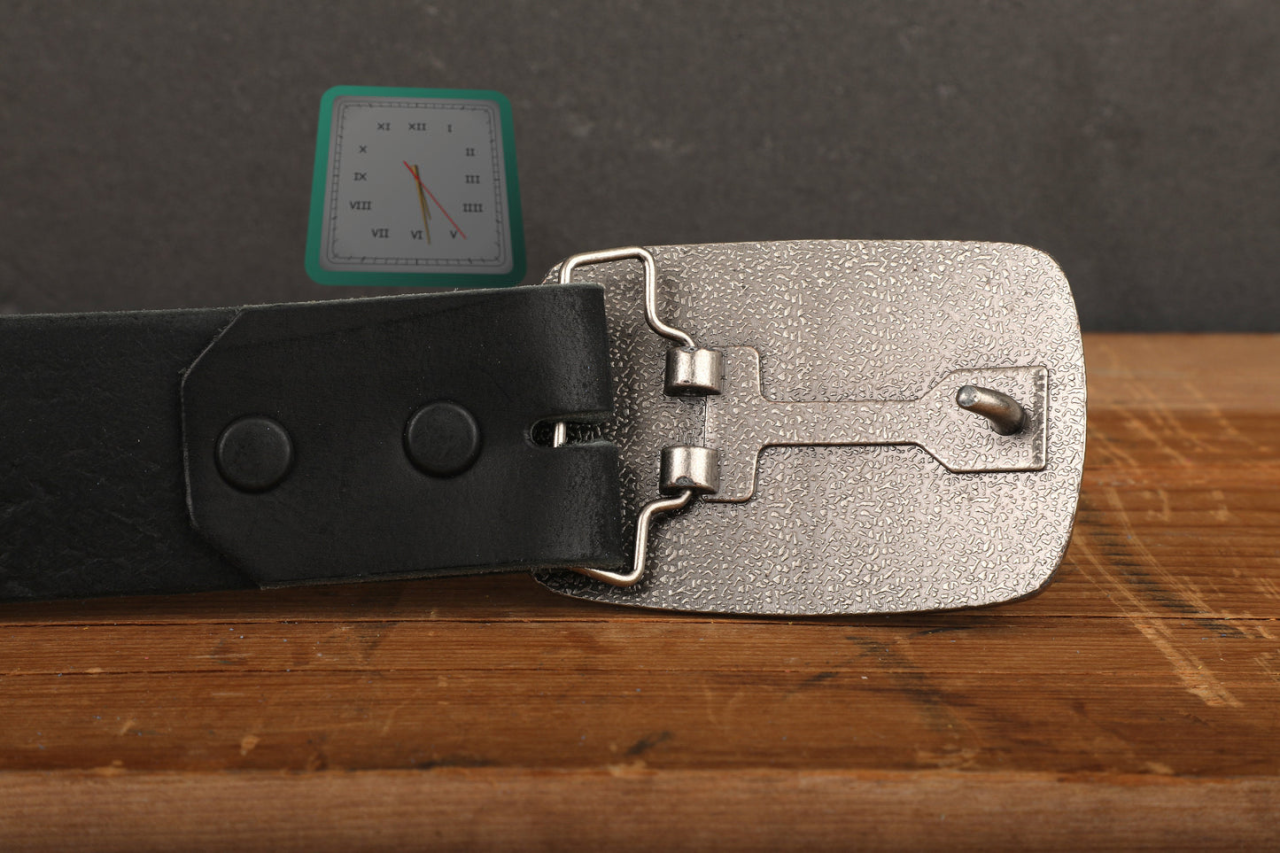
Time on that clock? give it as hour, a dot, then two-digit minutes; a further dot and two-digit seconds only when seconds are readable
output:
5.28.24
